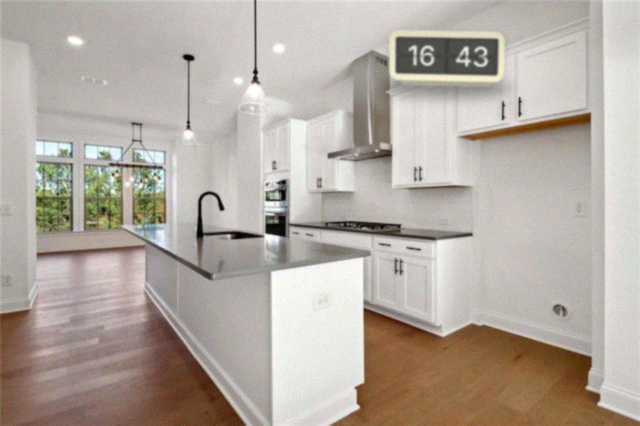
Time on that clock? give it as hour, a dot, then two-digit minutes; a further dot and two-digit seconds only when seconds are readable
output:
16.43
